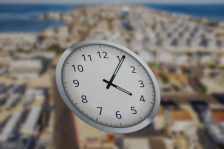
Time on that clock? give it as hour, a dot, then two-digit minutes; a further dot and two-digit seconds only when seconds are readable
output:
4.06
